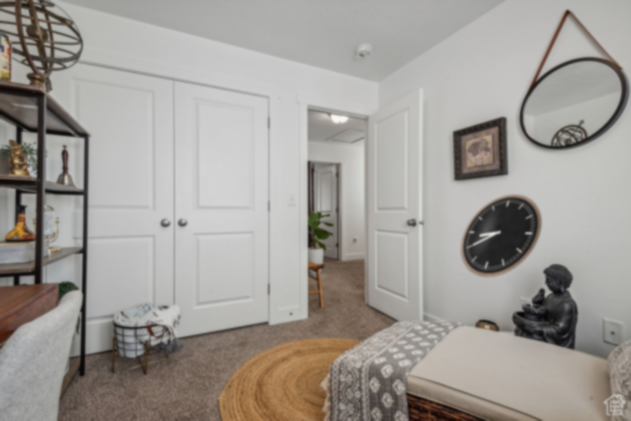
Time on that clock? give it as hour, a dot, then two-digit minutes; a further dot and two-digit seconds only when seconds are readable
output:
8.40
